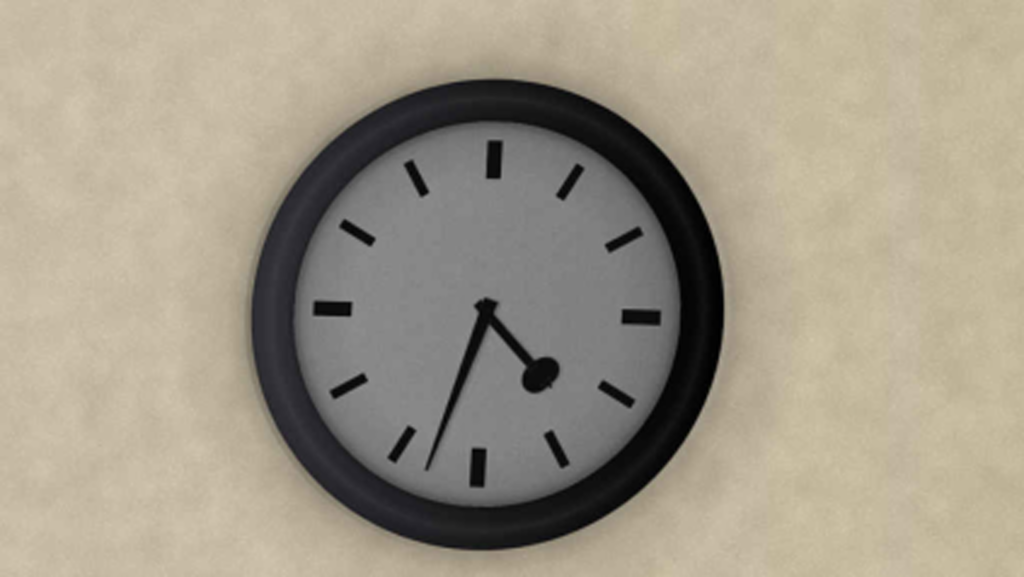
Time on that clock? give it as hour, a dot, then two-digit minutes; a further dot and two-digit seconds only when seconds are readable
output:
4.33
